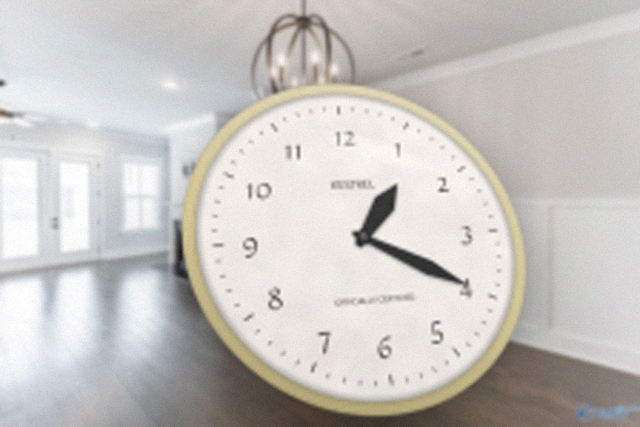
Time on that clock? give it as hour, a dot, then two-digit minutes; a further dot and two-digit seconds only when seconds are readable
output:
1.20
